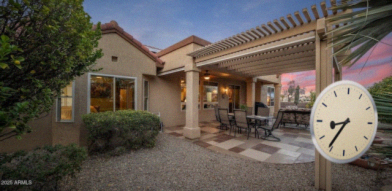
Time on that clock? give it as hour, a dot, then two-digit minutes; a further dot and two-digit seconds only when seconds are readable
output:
8.36
